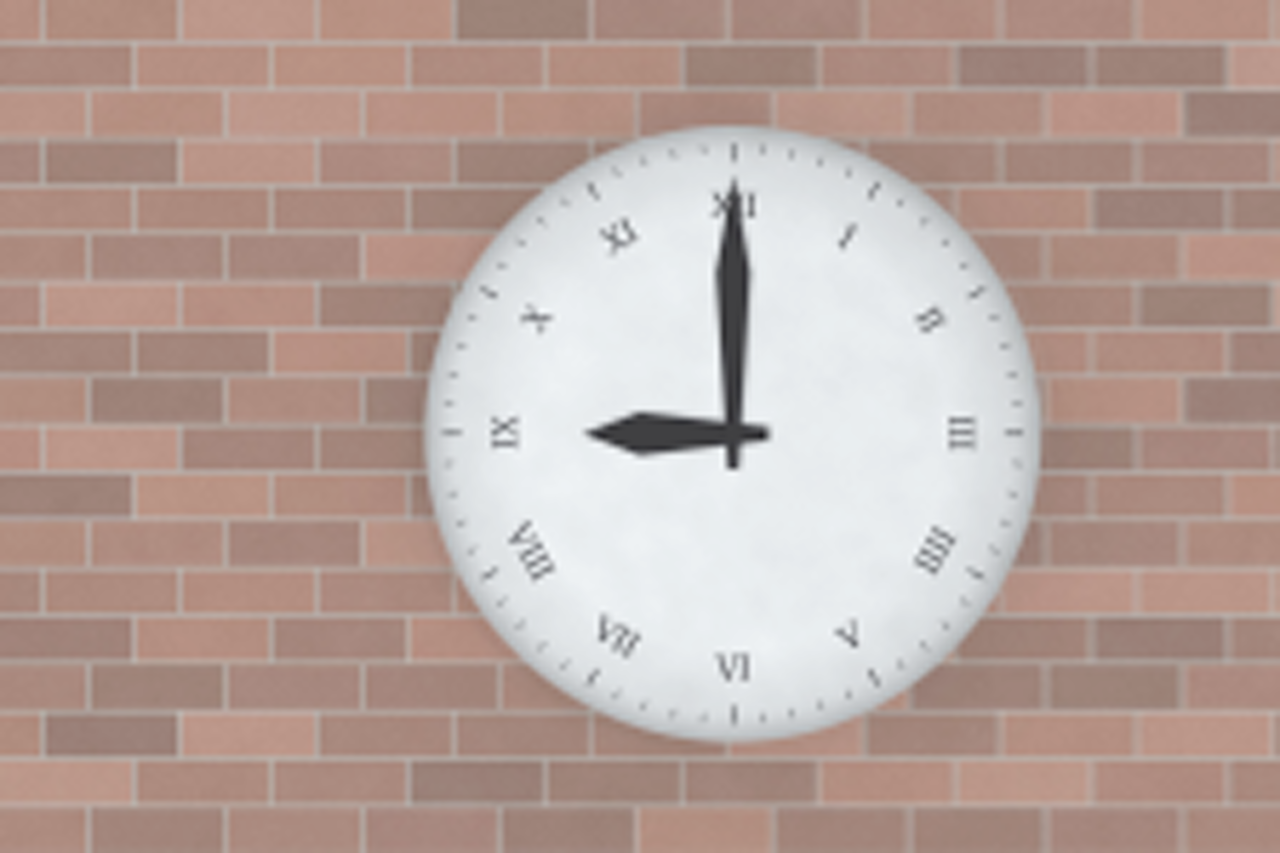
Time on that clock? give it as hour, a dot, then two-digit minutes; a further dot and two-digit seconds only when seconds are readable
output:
9.00
